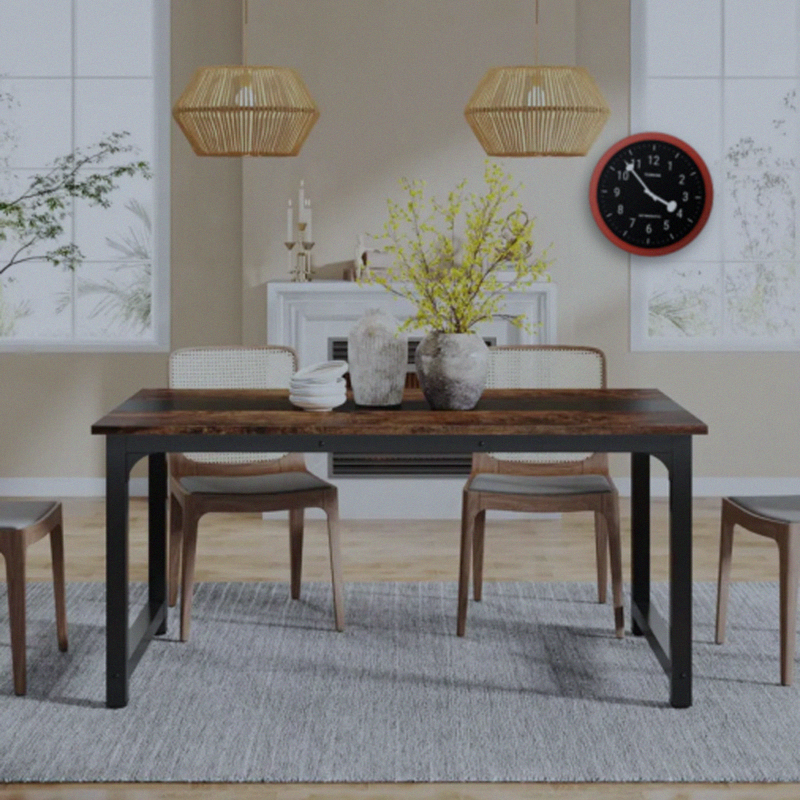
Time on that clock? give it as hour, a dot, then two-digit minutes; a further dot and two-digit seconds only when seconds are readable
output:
3.53
